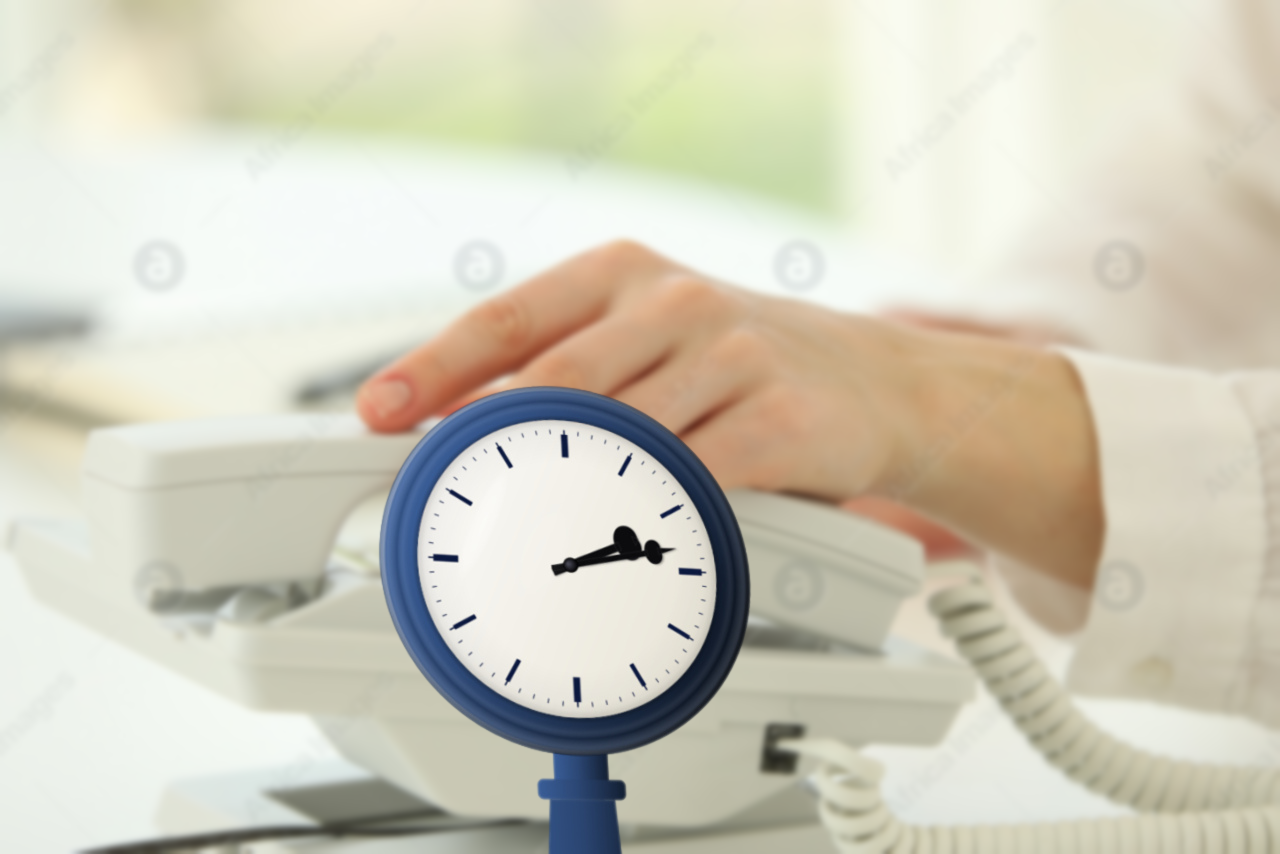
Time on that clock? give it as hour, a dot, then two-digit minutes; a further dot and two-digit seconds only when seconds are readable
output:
2.13
